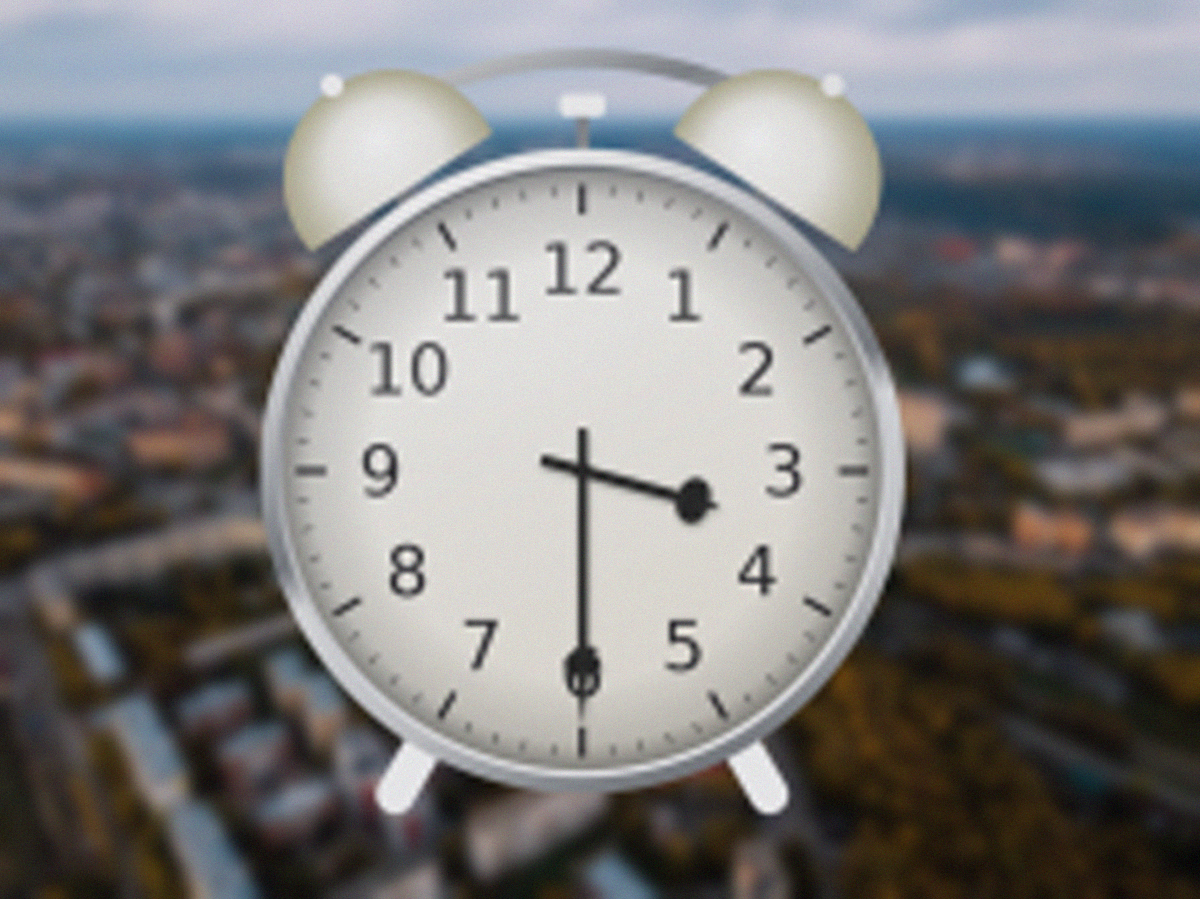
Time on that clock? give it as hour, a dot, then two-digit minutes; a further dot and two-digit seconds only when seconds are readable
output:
3.30
